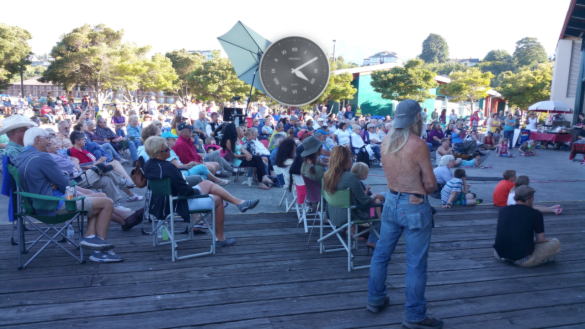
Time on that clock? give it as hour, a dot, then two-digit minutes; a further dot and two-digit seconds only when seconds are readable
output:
4.10
